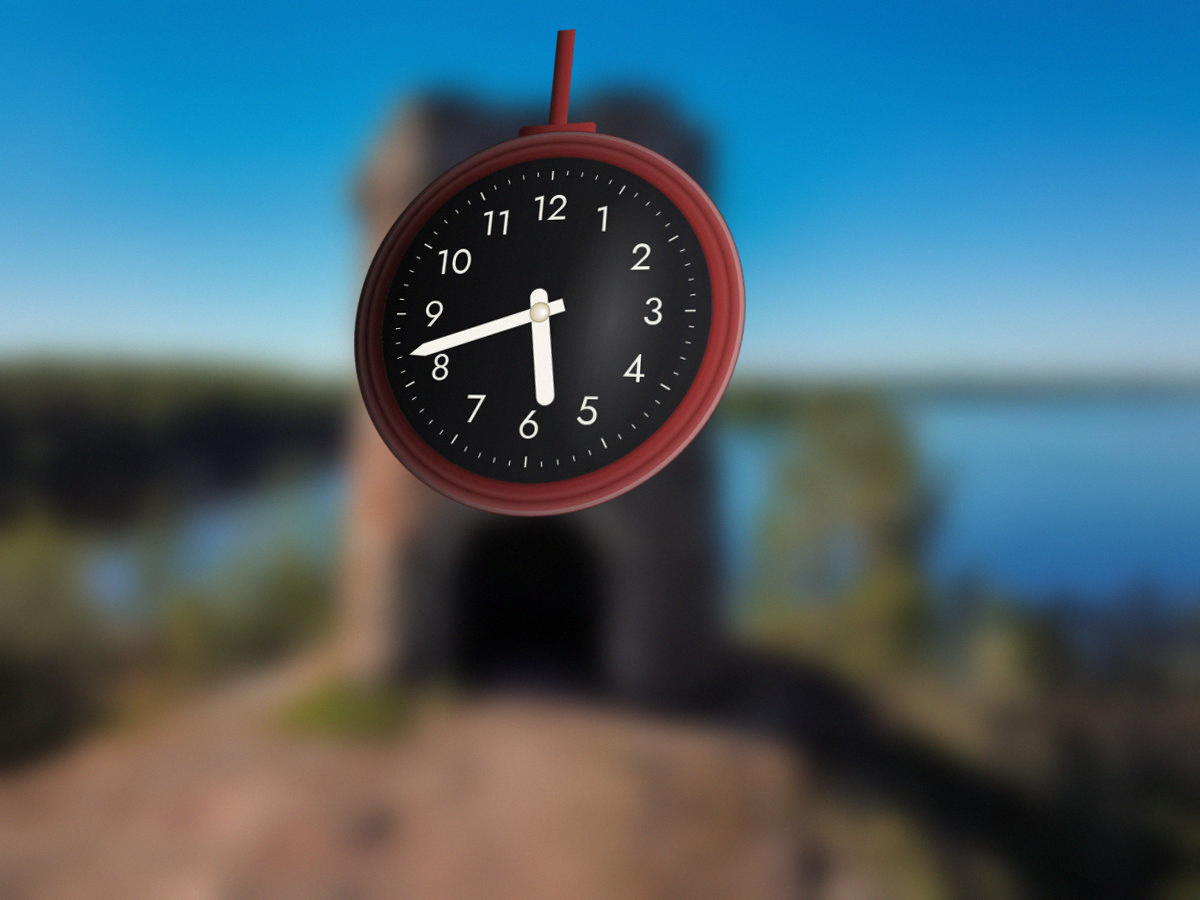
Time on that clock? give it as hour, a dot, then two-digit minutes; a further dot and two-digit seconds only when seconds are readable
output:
5.42
